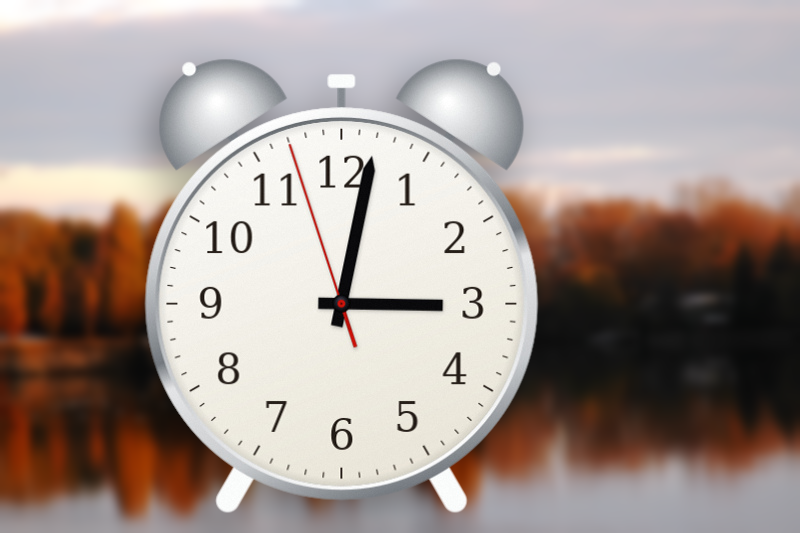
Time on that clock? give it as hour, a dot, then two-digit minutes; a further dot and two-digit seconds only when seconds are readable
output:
3.01.57
